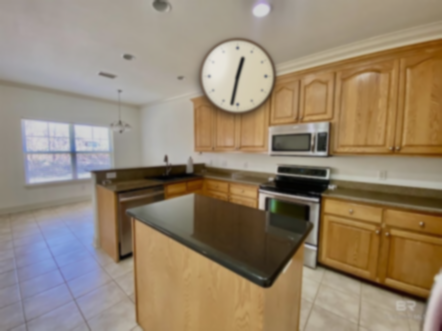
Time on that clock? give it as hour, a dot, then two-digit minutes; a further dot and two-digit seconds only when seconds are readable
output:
12.32
